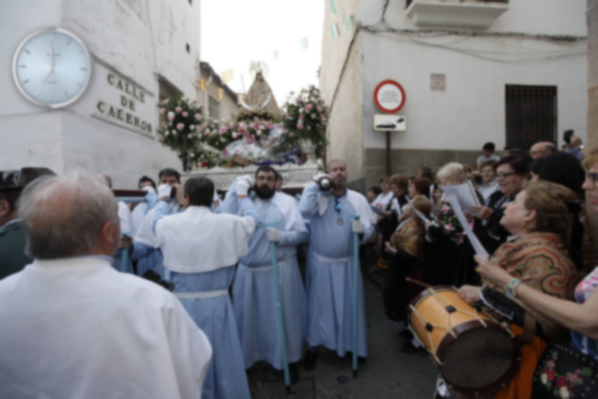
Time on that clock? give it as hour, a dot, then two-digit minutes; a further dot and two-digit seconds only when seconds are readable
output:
6.59
